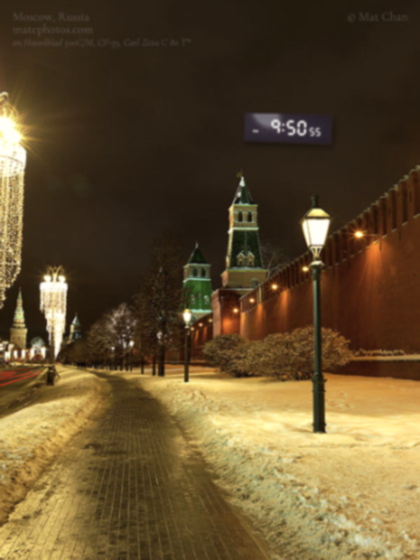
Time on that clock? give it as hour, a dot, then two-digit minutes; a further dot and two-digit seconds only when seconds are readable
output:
9.50
